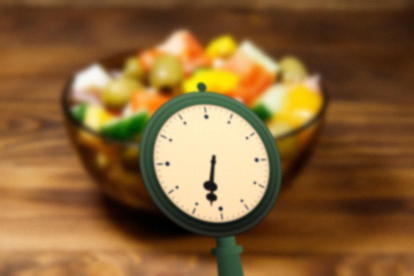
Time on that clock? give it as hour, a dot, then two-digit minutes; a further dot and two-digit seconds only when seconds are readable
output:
6.32
